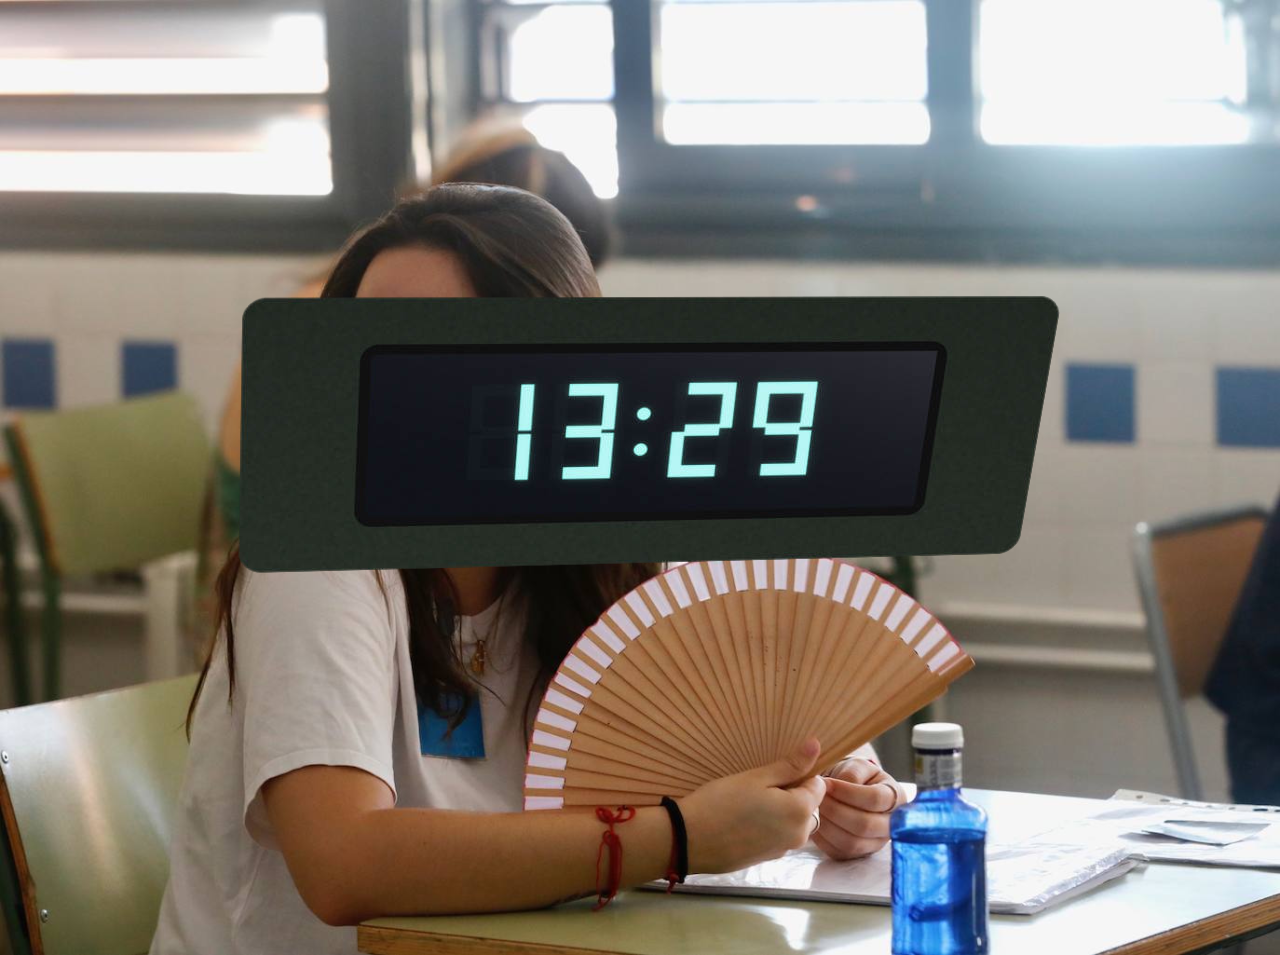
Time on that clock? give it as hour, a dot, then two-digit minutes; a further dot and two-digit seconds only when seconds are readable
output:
13.29
